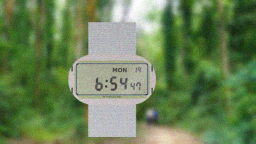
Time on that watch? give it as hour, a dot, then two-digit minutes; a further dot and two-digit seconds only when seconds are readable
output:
6.54.47
